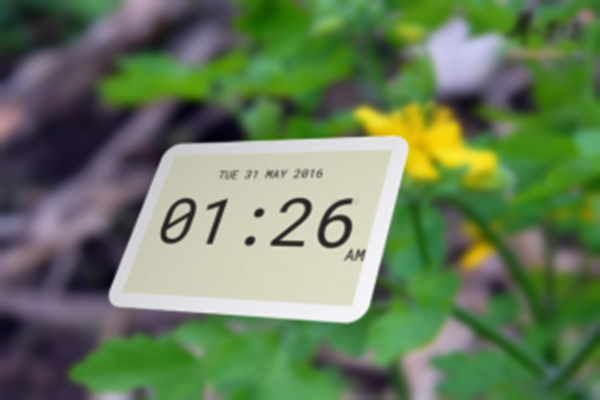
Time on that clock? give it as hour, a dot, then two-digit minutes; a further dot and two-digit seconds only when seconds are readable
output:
1.26
